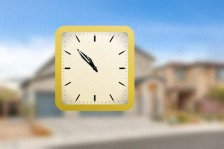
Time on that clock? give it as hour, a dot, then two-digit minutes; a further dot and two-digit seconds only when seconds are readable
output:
10.53
